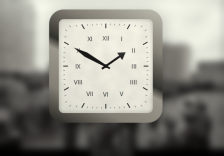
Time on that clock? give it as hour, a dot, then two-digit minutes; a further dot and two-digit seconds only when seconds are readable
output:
1.50
